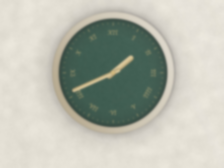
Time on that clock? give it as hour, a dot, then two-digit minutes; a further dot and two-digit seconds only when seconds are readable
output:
1.41
